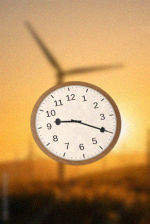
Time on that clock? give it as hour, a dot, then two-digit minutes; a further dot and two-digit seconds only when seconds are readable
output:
9.20
